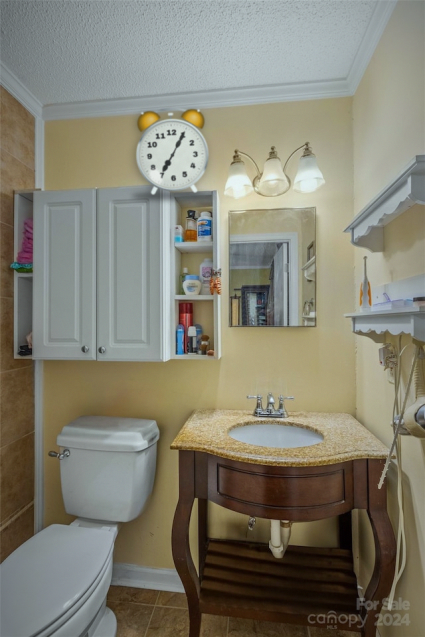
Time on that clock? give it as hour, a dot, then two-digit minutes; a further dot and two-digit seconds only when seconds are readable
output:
7.05
